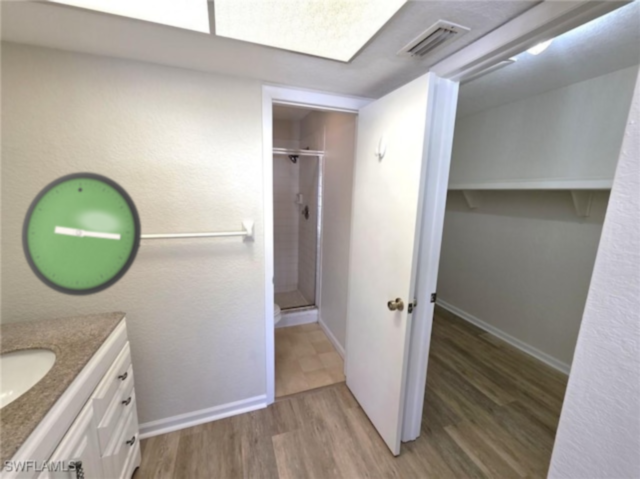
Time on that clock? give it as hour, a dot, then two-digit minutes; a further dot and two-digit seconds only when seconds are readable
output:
9.16
